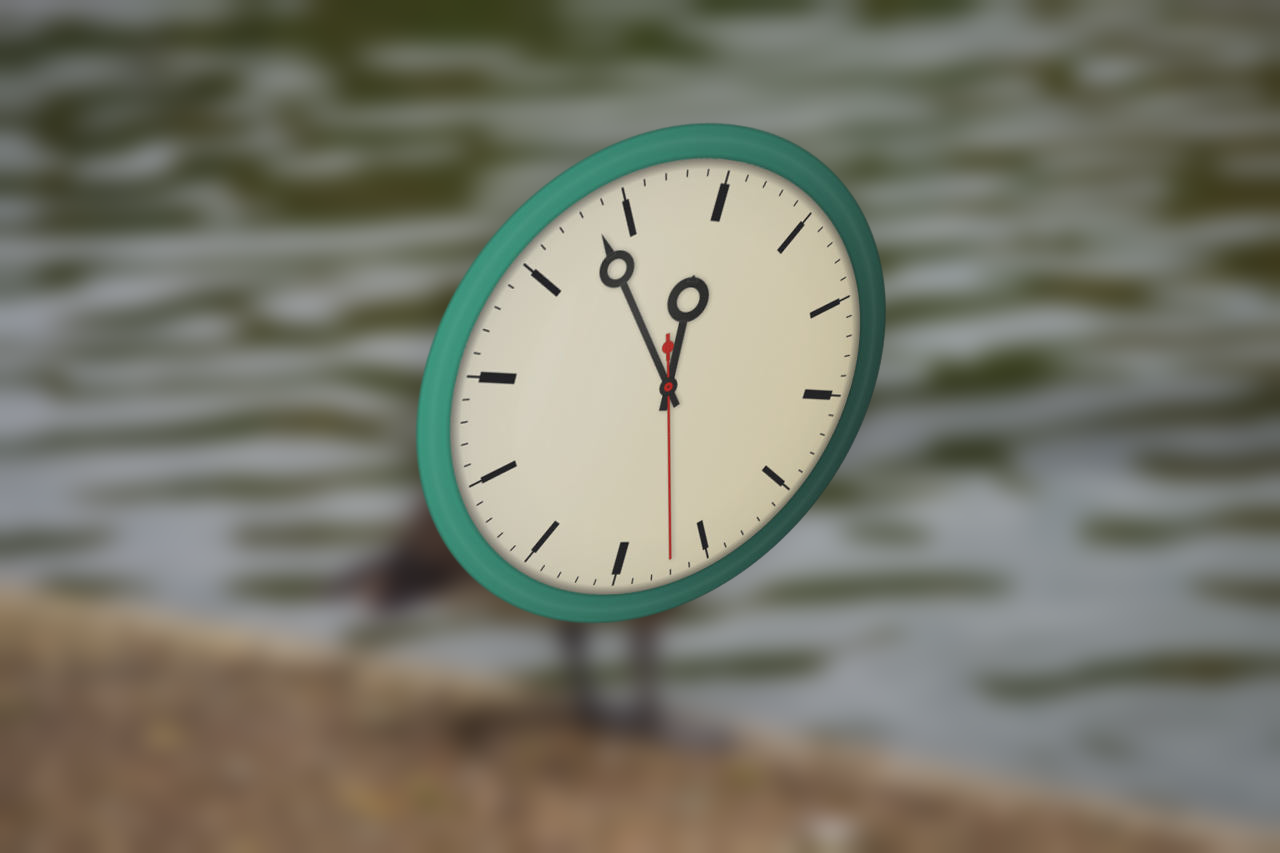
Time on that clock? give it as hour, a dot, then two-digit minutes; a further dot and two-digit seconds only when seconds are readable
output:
11.53.27
